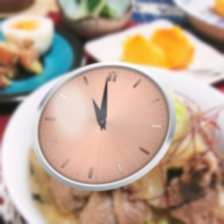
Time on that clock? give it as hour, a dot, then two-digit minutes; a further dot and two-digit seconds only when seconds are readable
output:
10.59
